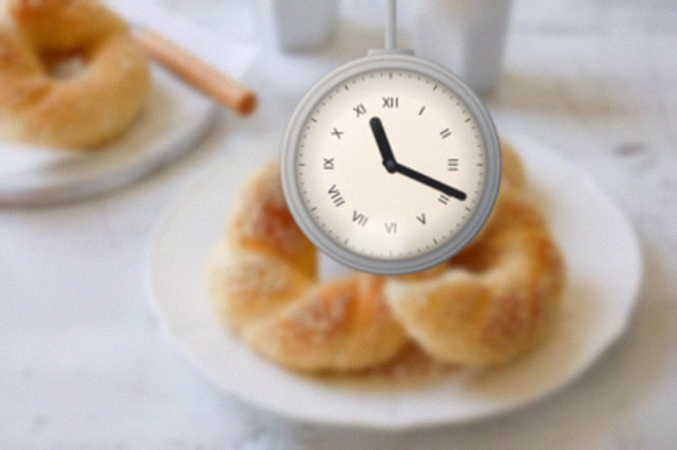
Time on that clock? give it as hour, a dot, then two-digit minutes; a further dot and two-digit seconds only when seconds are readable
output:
11.19
